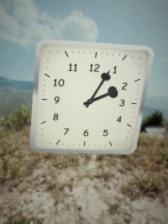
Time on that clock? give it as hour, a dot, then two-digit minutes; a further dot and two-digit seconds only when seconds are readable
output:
2.04
